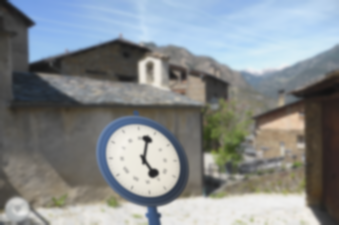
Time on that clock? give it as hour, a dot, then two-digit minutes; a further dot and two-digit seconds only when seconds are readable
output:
5.03
